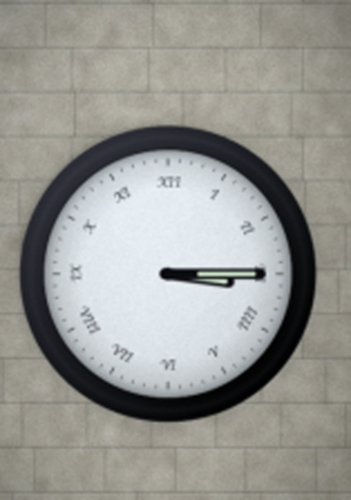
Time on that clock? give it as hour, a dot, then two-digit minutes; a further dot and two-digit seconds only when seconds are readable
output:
3.15
